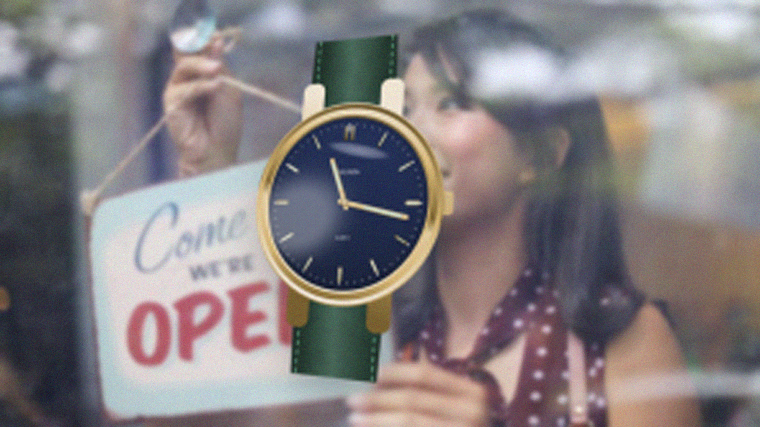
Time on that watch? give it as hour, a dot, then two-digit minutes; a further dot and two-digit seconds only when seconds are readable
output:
11.17
